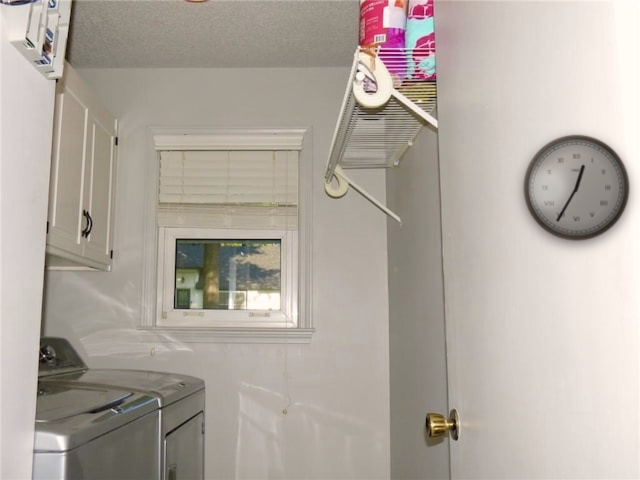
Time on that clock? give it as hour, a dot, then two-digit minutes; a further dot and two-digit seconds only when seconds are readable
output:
12.35
